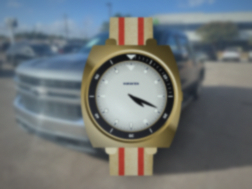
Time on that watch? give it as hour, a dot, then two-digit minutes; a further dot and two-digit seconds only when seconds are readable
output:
4.19
